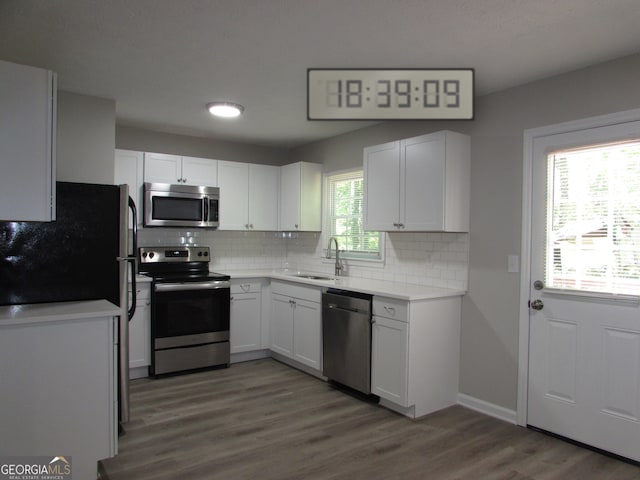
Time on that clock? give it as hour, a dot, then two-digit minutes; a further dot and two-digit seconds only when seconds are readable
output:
18.39.09
